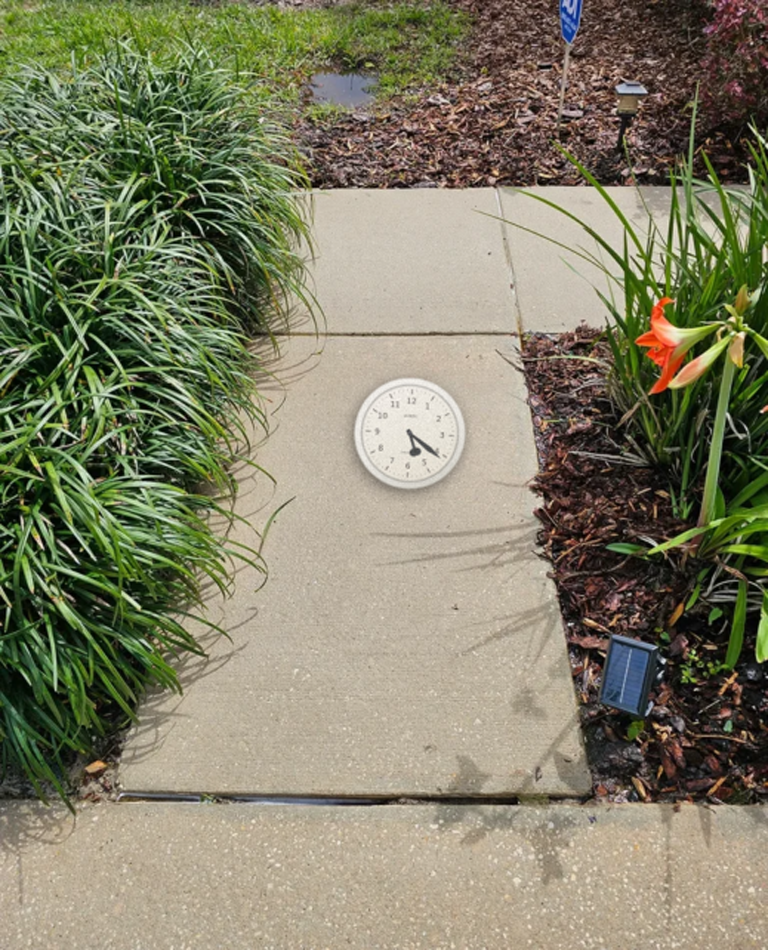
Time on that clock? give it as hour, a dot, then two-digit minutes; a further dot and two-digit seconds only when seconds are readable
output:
5.21
